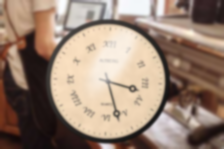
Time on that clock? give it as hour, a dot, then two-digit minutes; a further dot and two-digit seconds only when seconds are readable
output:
3.27
